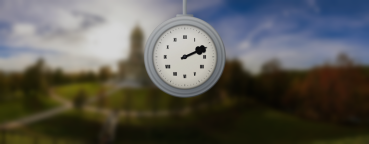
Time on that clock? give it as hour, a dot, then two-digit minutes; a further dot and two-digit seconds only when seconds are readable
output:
2.11
